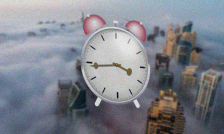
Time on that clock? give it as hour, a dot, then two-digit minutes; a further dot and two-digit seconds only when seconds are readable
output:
3.44
